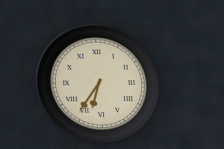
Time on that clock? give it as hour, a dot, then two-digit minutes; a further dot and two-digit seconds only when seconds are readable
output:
6.36
